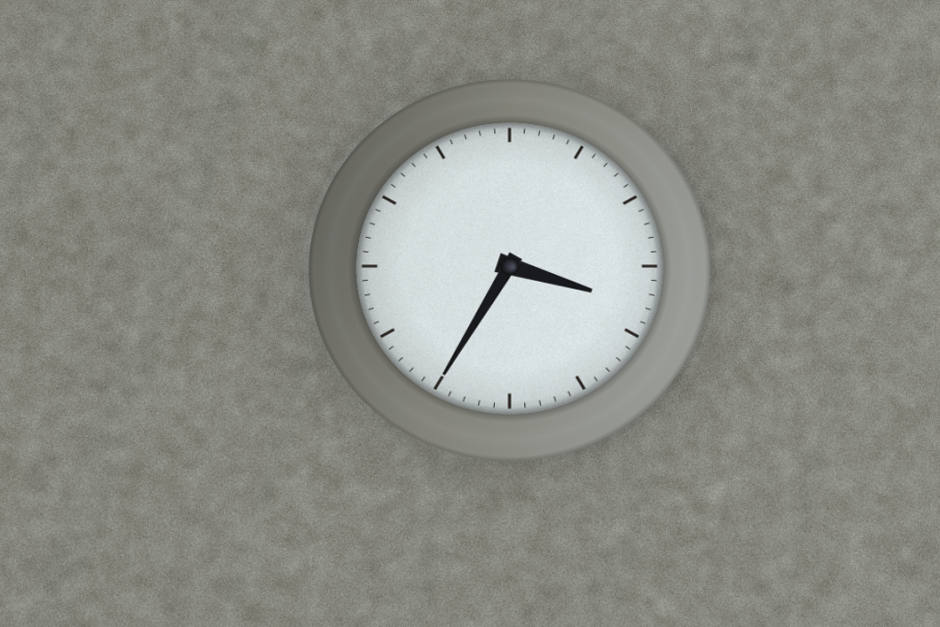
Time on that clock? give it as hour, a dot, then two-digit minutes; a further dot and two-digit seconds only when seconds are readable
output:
3.35
